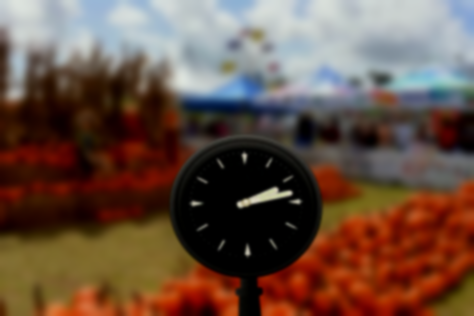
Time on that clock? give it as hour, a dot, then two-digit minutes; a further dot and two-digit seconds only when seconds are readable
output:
2.13
